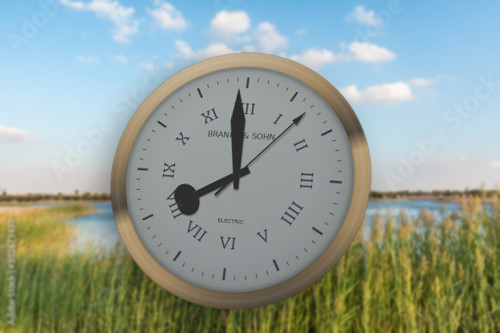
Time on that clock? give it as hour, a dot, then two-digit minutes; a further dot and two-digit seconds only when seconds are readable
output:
7.59.07
